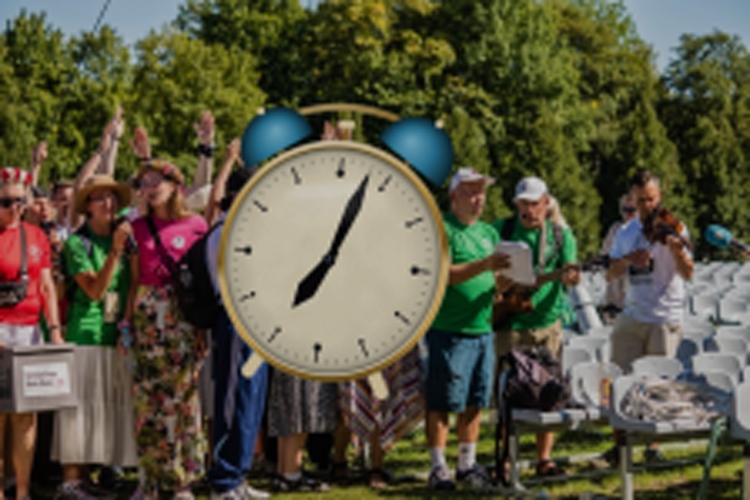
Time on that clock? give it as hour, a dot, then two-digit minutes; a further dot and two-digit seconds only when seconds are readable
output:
7.03
